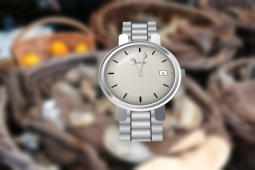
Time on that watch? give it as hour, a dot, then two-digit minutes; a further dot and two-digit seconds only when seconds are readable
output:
11.02
